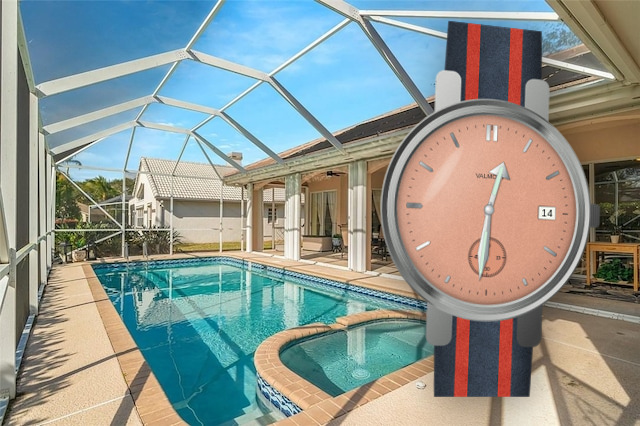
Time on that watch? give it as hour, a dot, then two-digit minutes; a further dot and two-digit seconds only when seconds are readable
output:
12.31
